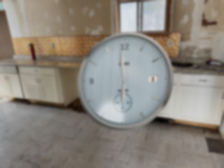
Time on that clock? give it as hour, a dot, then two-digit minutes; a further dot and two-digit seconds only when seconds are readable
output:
5.59
